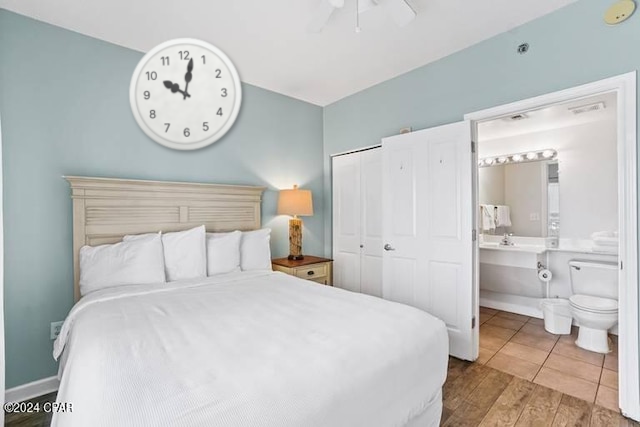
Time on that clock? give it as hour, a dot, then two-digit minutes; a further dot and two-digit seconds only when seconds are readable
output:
10.02
